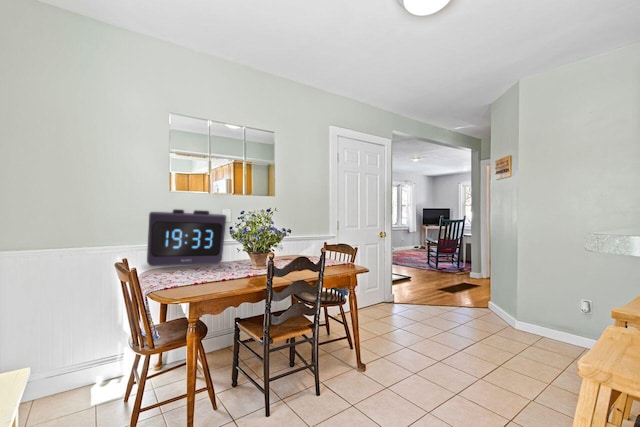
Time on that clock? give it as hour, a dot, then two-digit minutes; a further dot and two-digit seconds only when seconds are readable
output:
19.33
